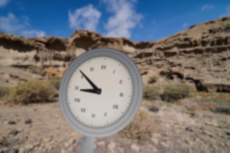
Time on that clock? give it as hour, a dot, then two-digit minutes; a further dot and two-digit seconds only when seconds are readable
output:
8.51
